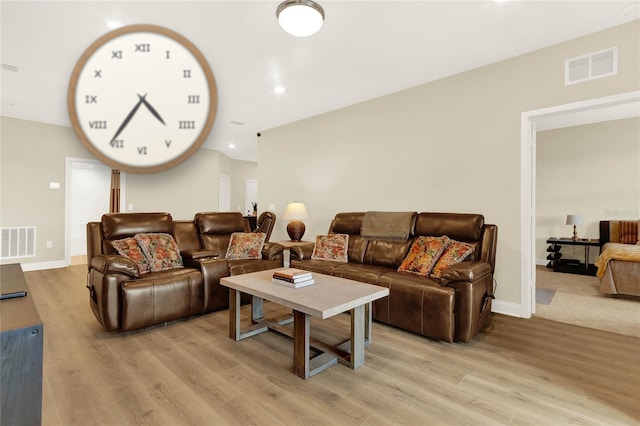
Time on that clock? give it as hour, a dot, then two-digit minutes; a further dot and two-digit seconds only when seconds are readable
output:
4.36
